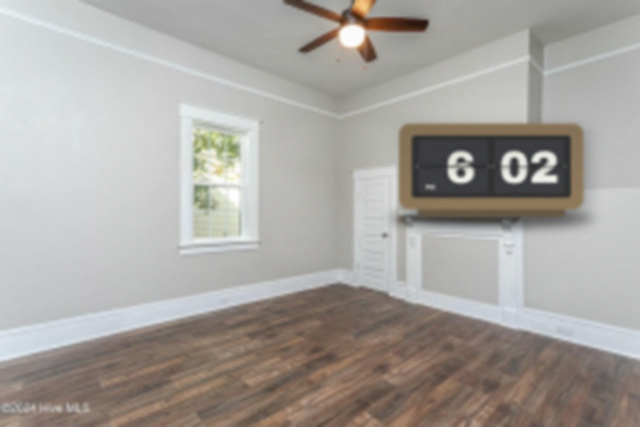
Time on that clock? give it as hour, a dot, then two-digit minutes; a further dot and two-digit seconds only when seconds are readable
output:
6.02
